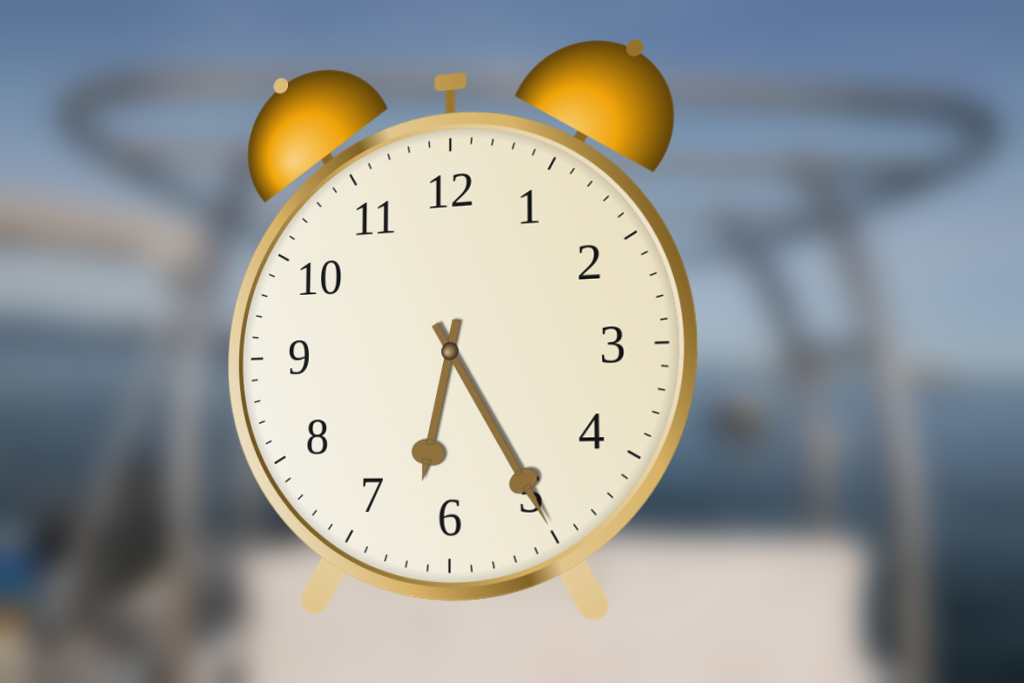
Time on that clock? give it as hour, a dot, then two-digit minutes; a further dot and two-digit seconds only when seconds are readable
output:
6.25
